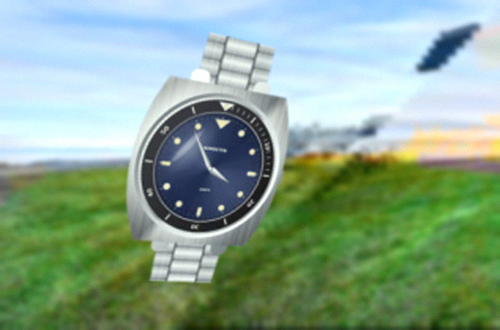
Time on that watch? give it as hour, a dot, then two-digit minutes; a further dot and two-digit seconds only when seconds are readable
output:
3.54
